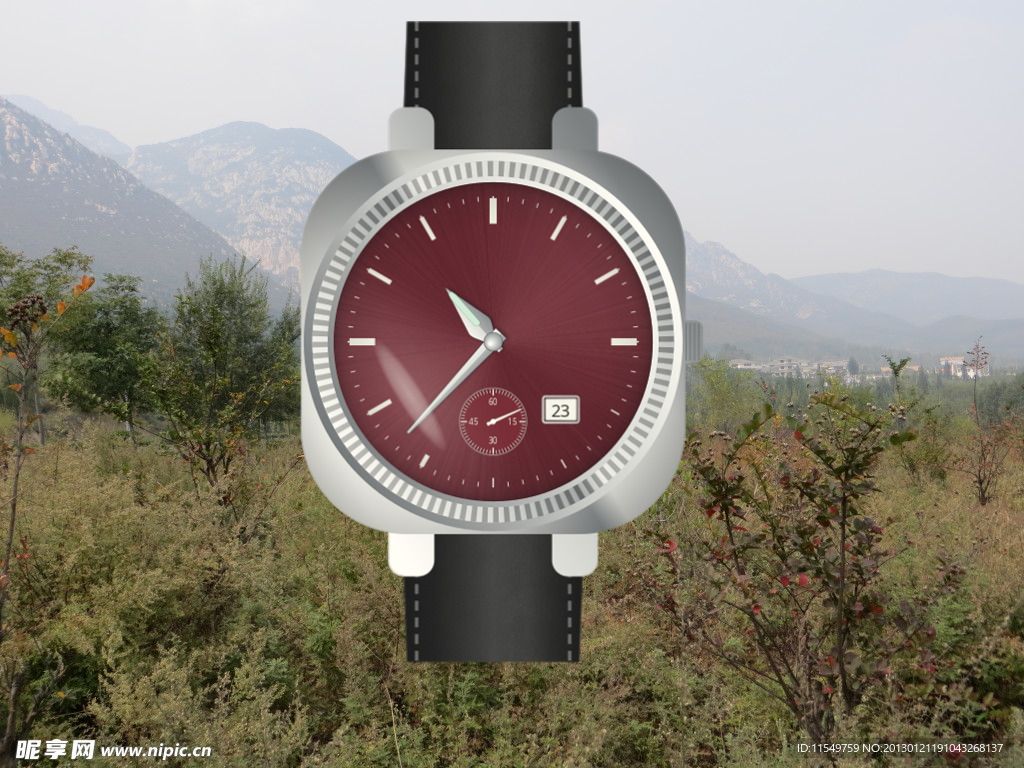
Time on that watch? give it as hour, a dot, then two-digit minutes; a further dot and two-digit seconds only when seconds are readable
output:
10.37.11
